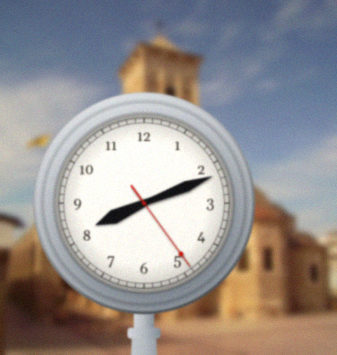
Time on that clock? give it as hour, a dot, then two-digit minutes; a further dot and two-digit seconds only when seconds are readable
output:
8.11.24
